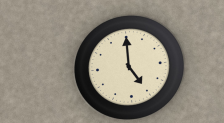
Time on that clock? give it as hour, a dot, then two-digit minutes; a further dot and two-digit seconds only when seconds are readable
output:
5.00
